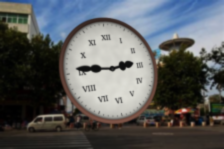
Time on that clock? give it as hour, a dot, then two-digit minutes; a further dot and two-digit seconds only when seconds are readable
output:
2.46
